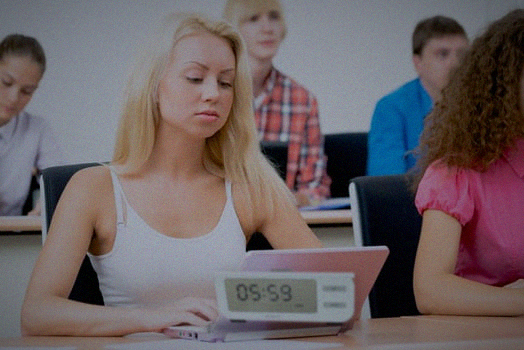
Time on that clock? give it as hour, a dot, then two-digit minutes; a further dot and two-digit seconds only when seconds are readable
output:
5.59
